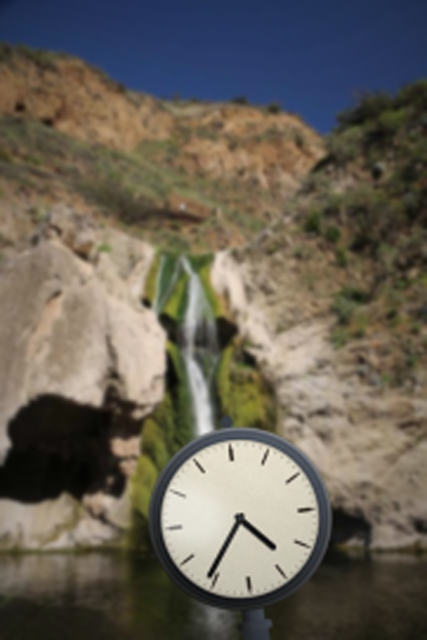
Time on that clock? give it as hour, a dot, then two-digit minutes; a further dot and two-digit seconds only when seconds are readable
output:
4.36
